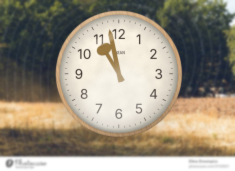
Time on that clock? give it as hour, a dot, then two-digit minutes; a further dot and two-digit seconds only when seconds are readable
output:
10.58
